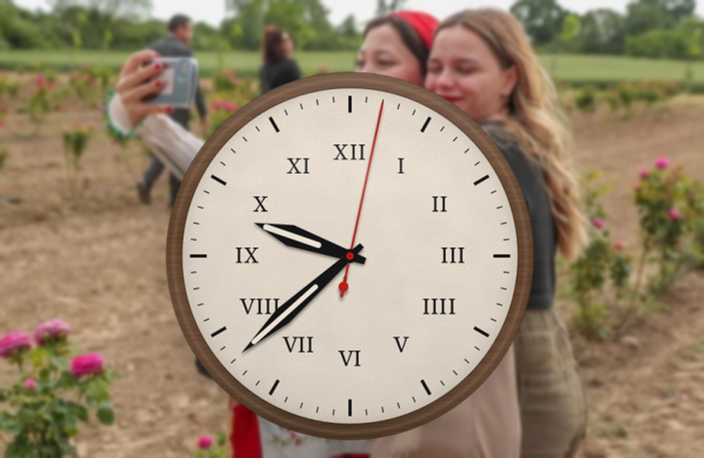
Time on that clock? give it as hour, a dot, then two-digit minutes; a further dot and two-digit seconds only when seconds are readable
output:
9.38.02
